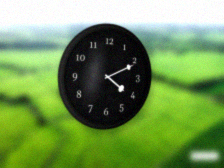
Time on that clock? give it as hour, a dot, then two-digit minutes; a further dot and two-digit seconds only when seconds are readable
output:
4.11
